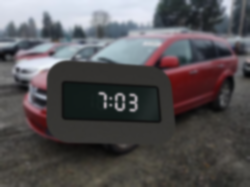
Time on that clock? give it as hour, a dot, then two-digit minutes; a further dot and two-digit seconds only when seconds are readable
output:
7.03
